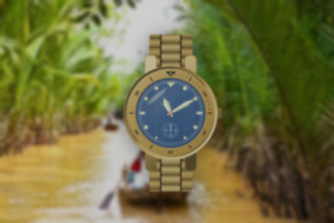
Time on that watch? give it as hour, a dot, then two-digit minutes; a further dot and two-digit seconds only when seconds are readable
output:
11.10
